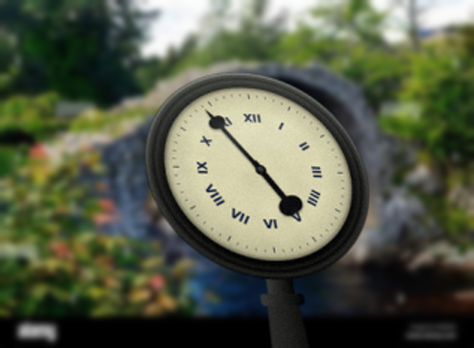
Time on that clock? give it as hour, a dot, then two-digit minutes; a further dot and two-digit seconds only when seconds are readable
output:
4.54
